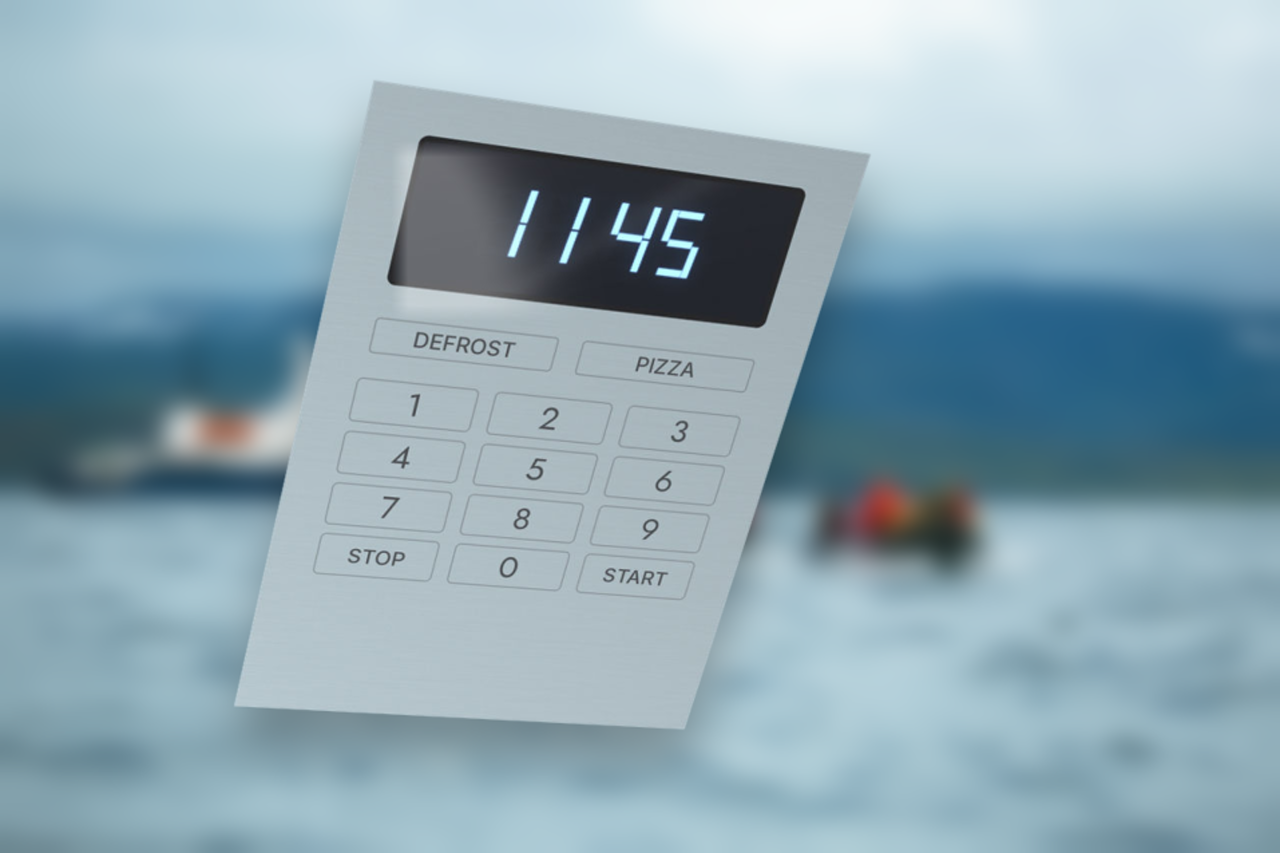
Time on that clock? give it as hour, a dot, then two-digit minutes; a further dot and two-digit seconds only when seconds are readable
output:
11.45
